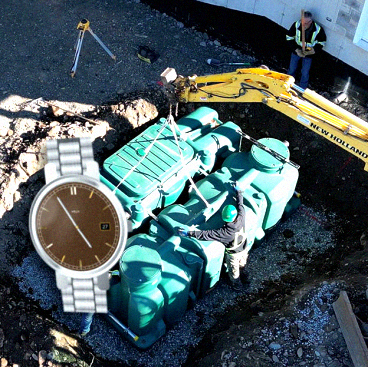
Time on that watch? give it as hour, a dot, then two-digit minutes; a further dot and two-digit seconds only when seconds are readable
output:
4.55
